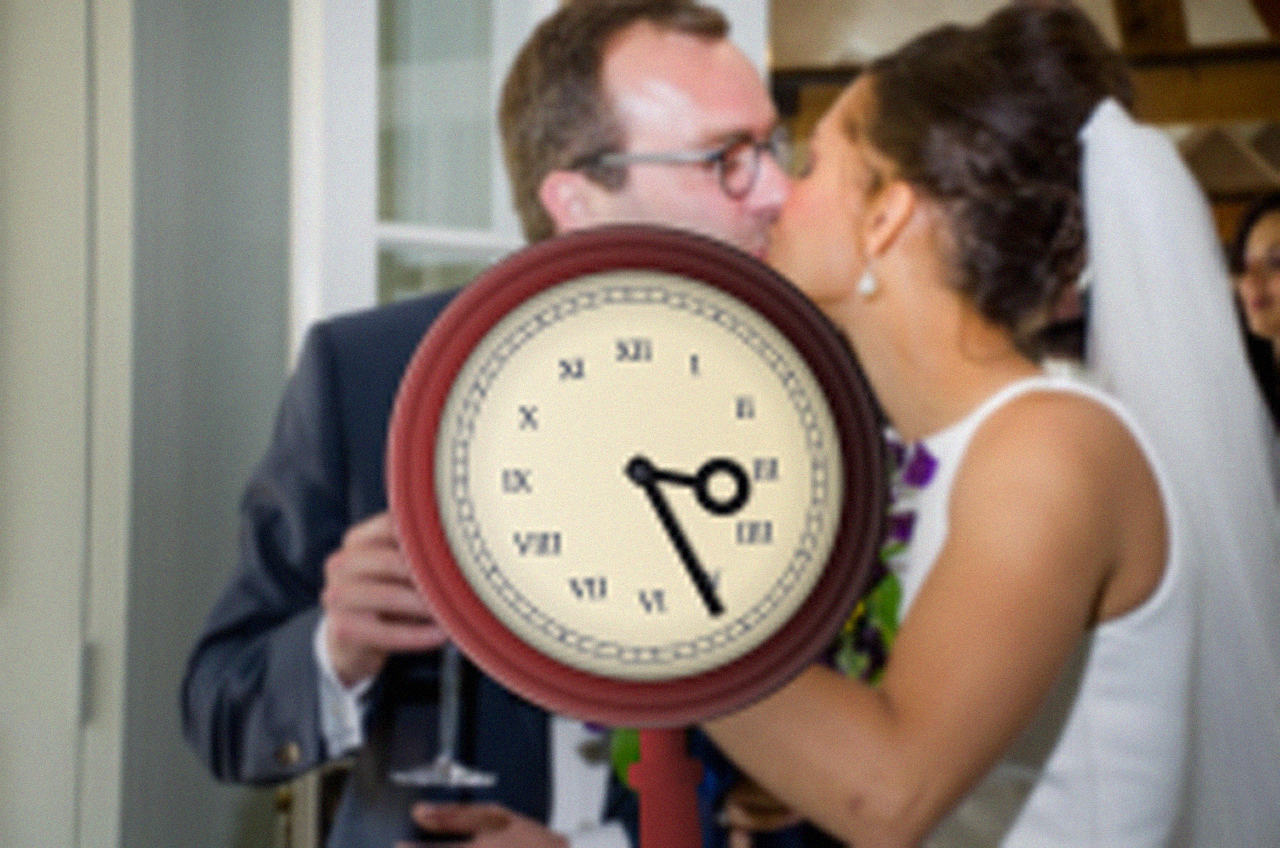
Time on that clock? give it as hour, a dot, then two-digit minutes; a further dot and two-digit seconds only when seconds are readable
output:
3.26
